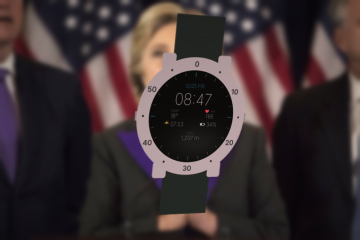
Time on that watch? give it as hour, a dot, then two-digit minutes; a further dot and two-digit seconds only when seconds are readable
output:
8.47
